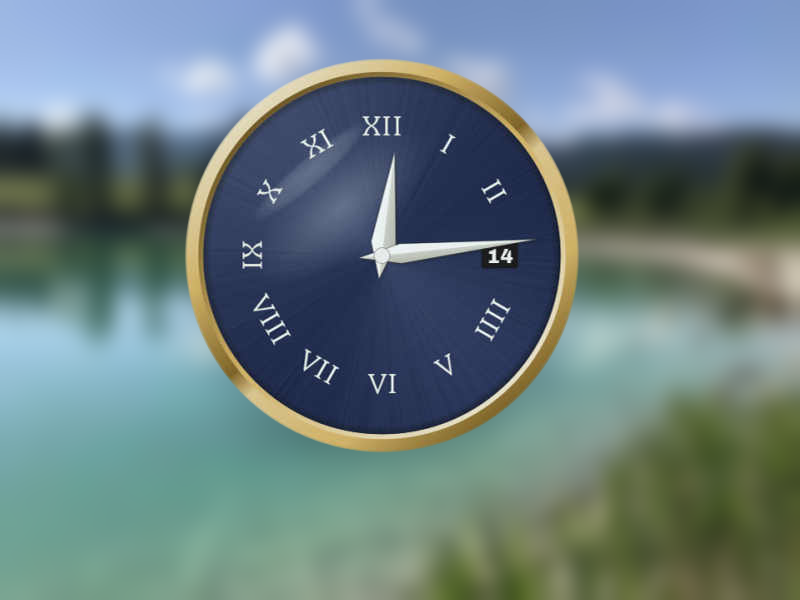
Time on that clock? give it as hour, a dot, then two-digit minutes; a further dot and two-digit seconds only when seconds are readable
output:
12.14
